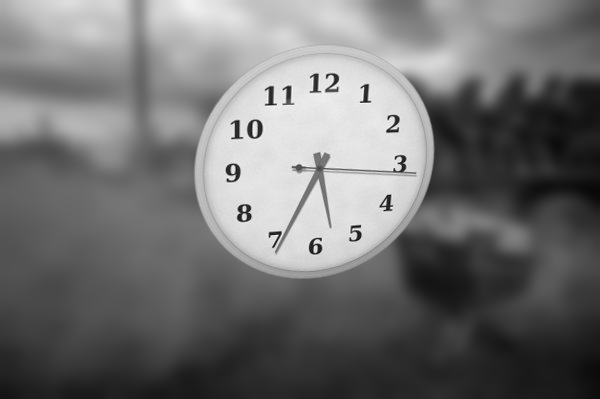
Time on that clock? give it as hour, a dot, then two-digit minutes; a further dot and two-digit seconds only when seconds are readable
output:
5.34.16
